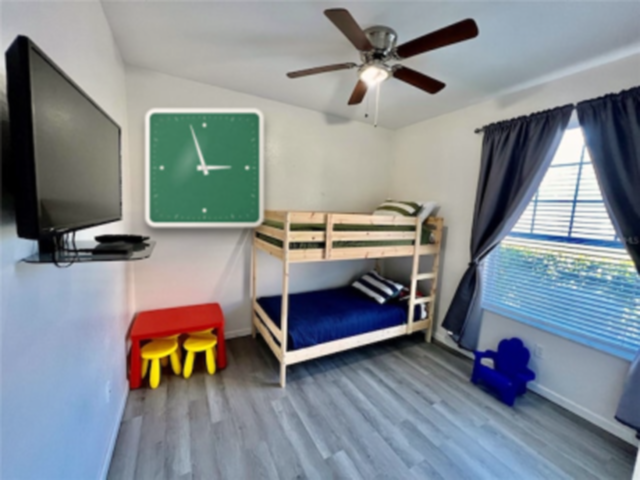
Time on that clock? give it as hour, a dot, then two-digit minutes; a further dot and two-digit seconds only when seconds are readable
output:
2.57
